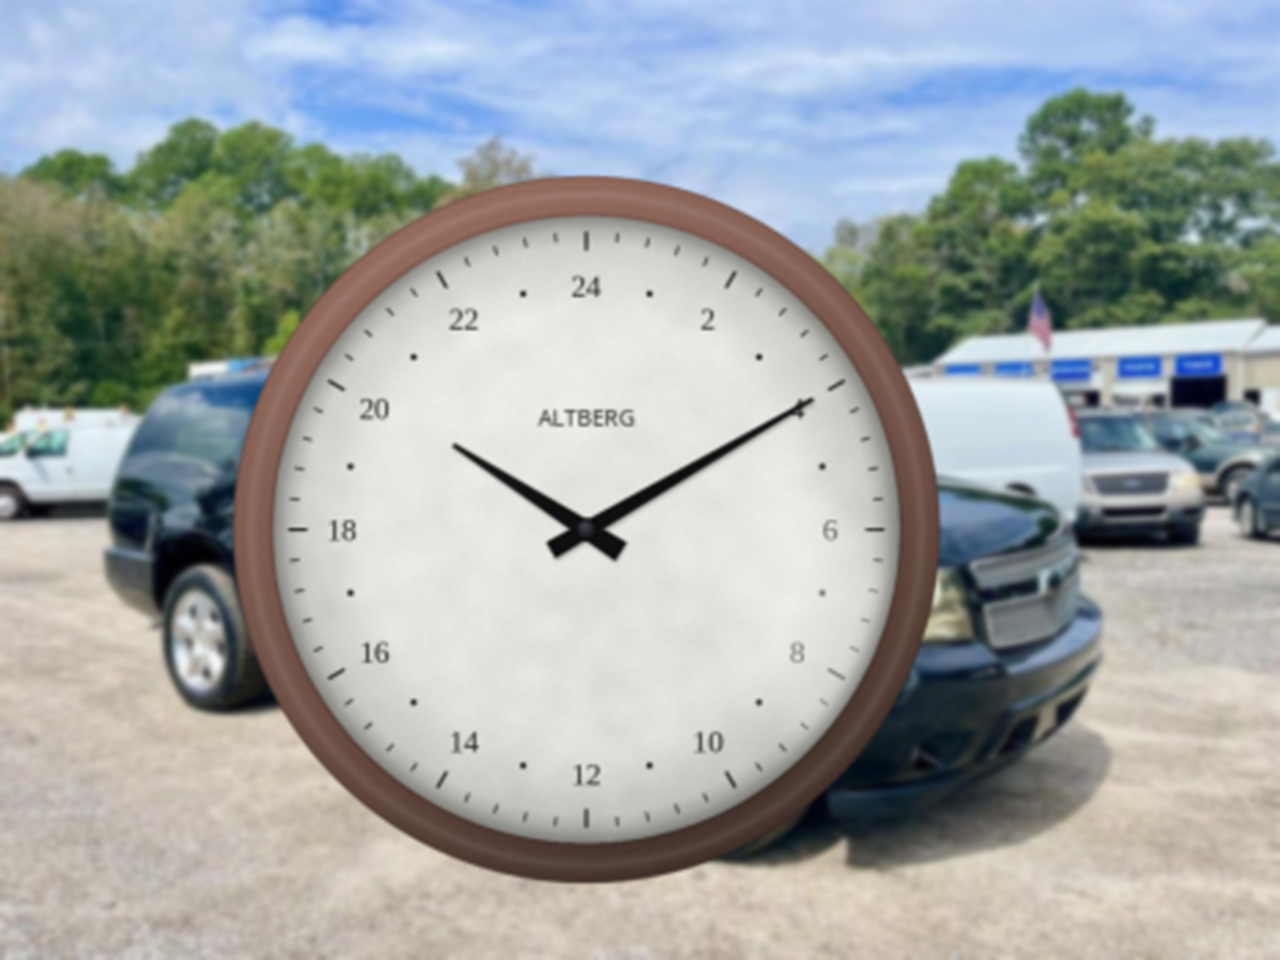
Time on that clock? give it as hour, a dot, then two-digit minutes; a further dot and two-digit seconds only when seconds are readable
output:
20.10
